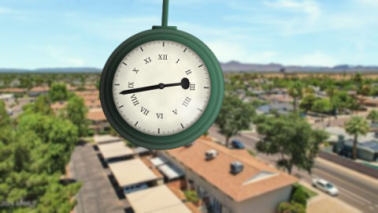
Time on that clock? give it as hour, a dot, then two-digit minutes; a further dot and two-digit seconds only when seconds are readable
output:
2.43
